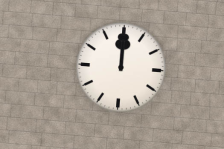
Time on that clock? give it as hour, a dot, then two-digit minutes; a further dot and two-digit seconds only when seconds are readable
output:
12.00
